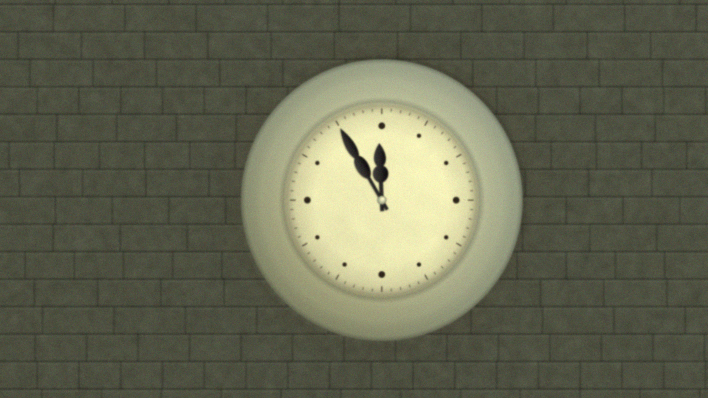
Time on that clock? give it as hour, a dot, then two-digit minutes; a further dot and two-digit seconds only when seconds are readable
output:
11.55
